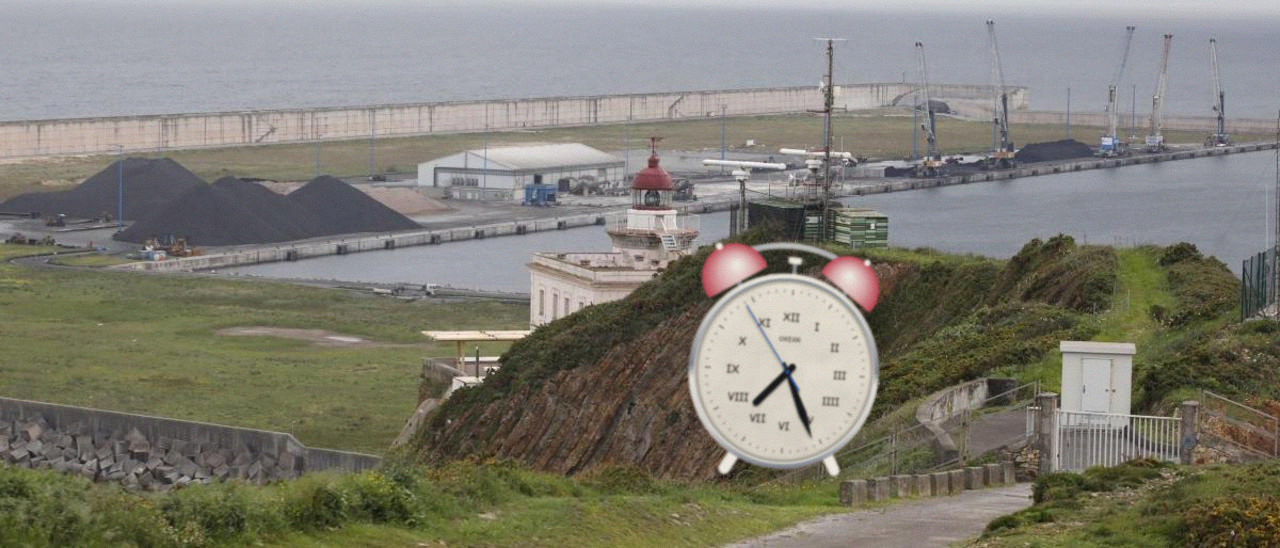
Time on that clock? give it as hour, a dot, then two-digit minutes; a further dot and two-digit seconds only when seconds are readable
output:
7.25.54
